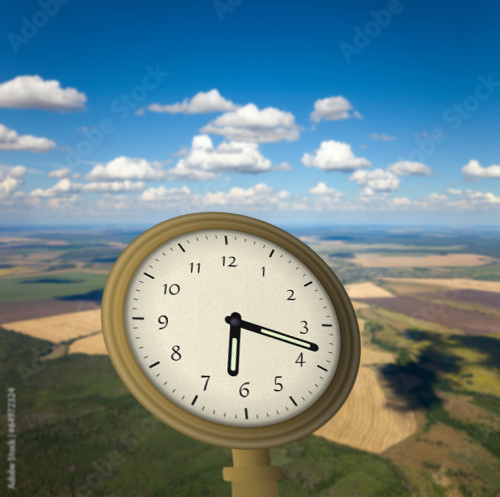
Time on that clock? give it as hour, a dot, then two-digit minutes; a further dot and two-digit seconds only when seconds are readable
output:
6.18
